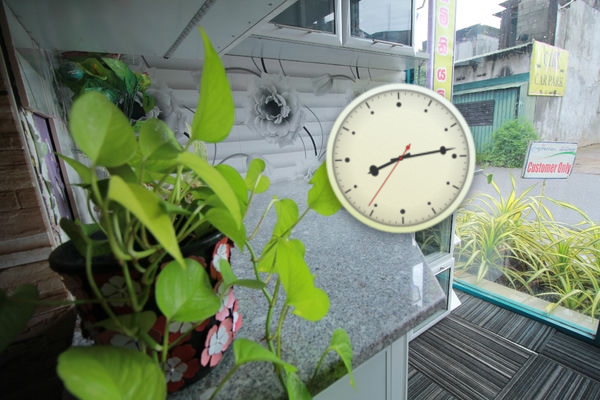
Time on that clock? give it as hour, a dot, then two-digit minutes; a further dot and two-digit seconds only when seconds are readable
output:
8.13.36
